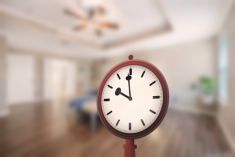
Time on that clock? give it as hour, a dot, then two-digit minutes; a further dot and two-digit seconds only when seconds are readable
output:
9.59
